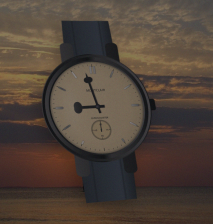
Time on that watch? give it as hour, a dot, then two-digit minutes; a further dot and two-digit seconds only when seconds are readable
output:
8.58
